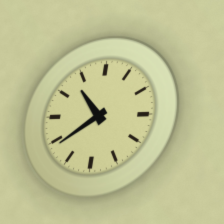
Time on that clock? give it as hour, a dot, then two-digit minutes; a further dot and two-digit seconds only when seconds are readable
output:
10.39
